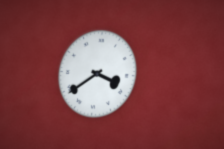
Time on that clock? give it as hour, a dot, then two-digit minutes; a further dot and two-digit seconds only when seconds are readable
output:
3.39
